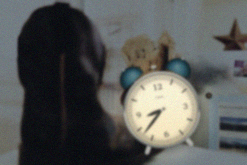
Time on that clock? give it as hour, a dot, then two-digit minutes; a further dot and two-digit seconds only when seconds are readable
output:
8.38
